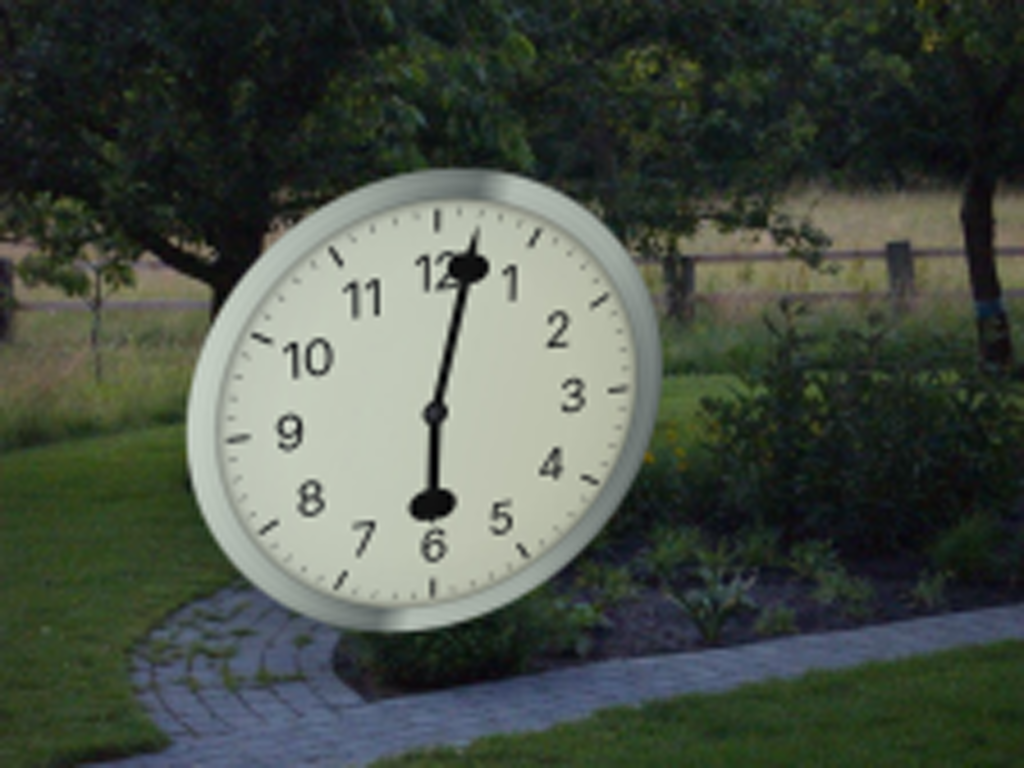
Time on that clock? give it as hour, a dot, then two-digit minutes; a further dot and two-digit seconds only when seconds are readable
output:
6.02
